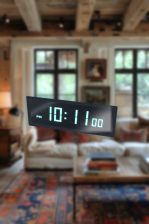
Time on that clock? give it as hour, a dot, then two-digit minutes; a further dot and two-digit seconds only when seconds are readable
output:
10.11.00
